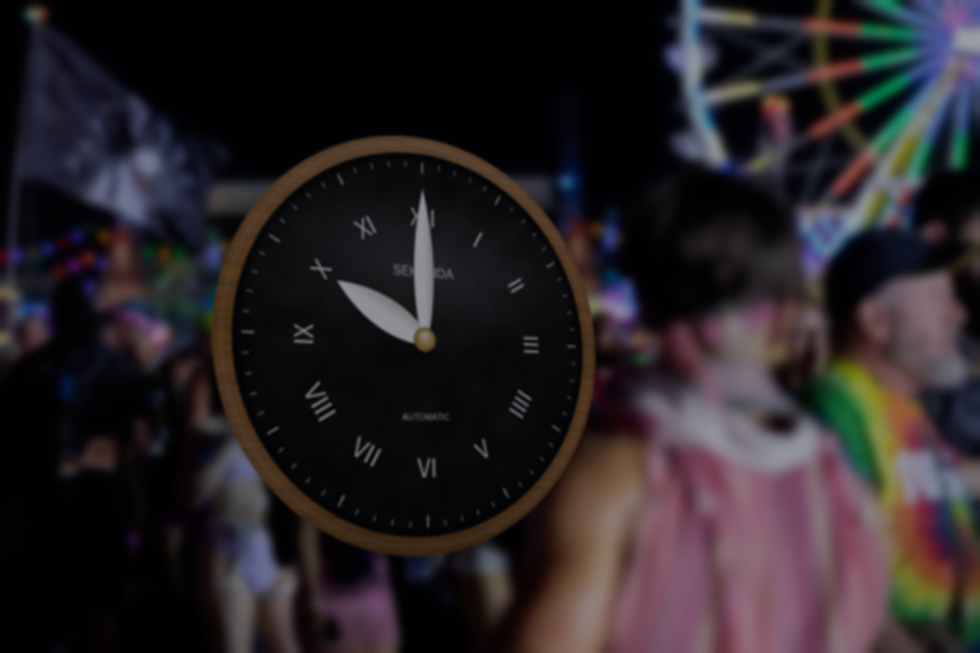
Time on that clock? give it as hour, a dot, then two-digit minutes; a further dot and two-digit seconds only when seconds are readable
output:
10.00
